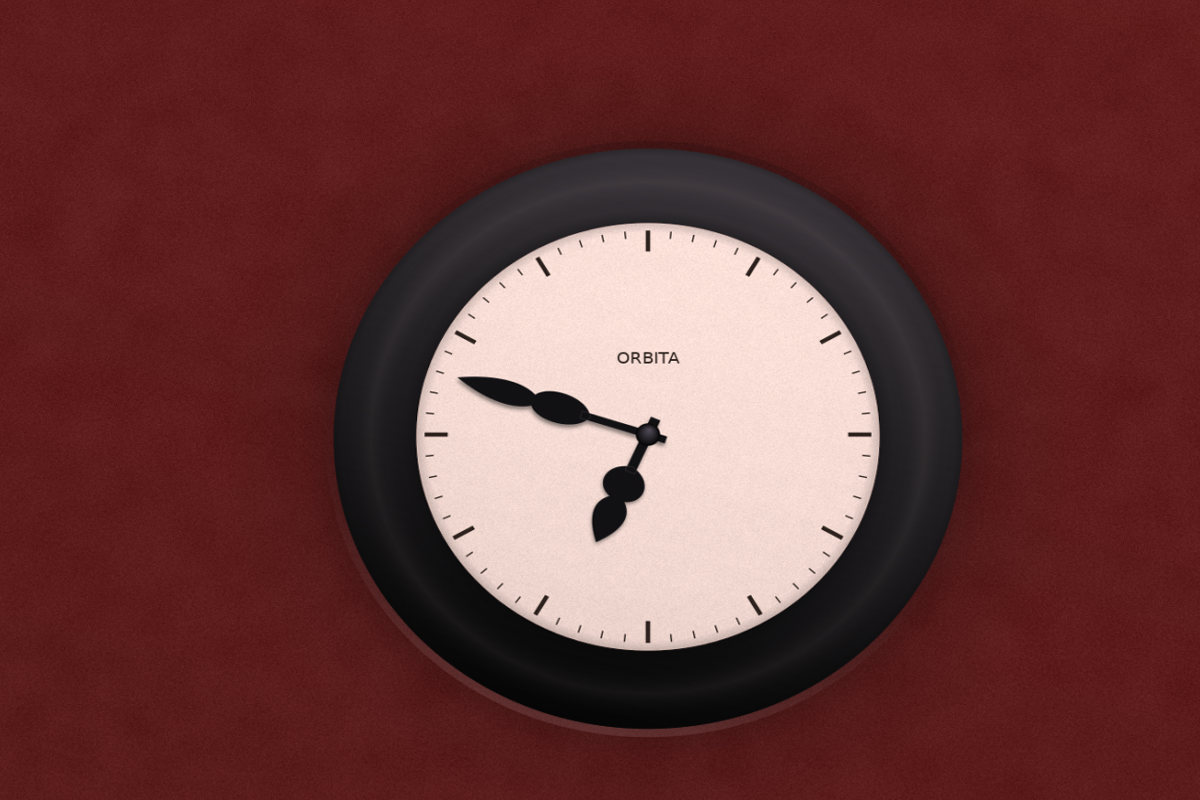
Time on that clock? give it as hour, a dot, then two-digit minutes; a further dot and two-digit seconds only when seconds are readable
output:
6.48
